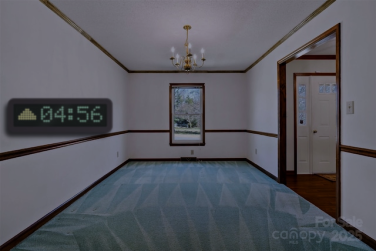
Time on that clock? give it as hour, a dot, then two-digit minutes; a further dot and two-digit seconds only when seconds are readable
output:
4.56
